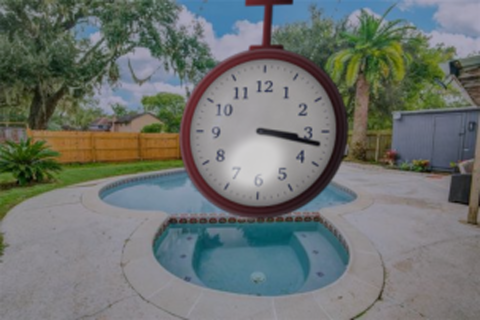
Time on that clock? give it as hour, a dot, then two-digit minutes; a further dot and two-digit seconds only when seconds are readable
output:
3.17
